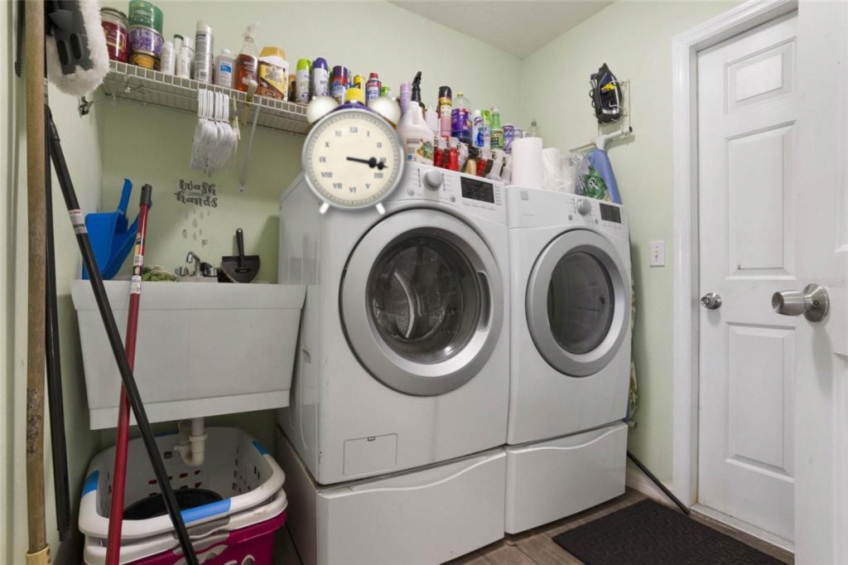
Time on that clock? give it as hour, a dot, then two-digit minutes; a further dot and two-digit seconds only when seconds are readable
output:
3.17
